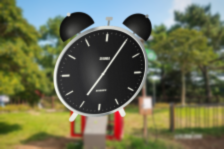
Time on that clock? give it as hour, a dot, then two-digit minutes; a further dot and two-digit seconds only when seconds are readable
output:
7.05
